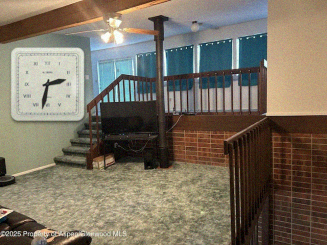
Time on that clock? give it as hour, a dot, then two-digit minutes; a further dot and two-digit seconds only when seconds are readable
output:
2.32
